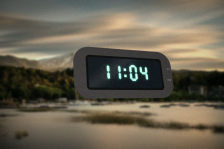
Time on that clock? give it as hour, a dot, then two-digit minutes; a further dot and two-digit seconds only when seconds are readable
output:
11.04
